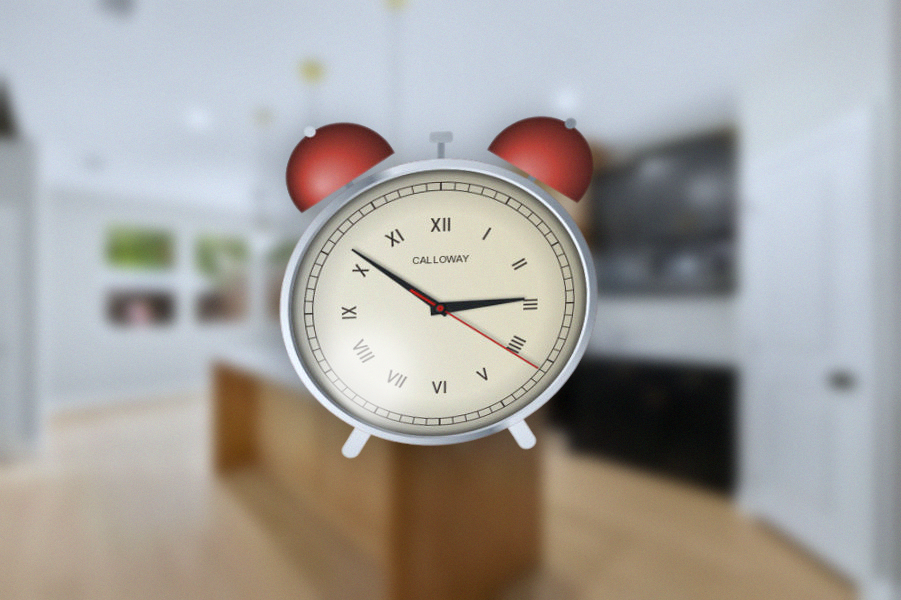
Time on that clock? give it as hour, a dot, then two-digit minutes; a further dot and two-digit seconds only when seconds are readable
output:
2.51.21
